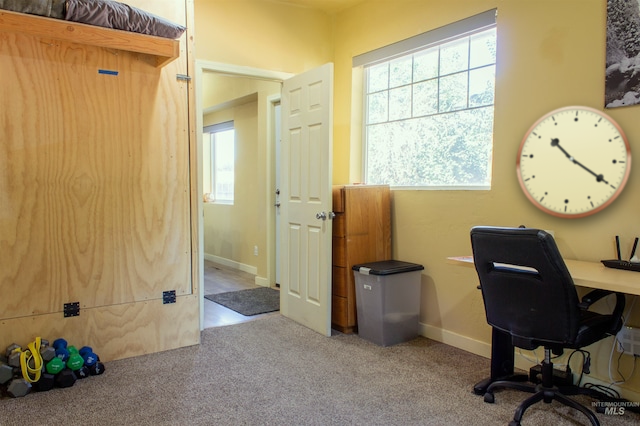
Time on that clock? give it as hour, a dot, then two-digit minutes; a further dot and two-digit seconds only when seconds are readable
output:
10.20
